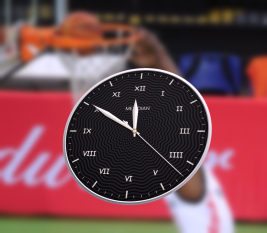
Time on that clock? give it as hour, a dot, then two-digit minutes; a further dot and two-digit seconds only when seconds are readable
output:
11.50.22
